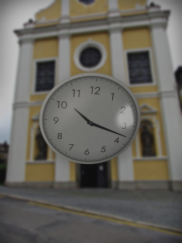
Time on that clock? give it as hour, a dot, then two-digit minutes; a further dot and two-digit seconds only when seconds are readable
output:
10.18
